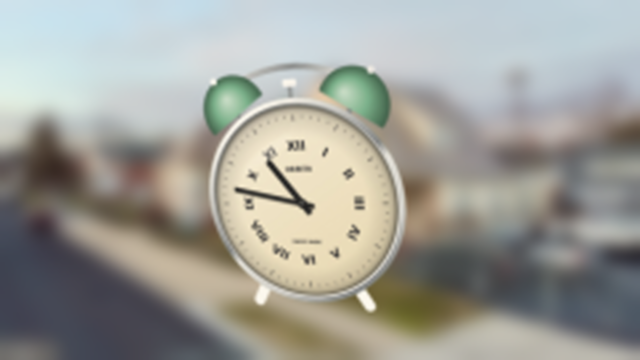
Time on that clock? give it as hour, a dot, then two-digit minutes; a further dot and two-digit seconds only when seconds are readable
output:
10.47
